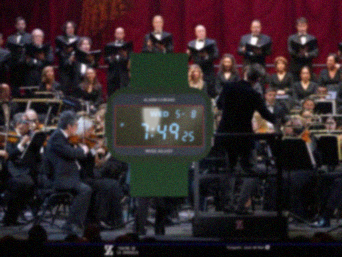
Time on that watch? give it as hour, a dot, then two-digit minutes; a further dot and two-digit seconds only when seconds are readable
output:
7.49
